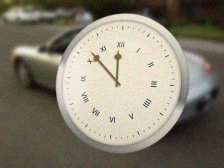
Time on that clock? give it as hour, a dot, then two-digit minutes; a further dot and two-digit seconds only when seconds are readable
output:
11.52
